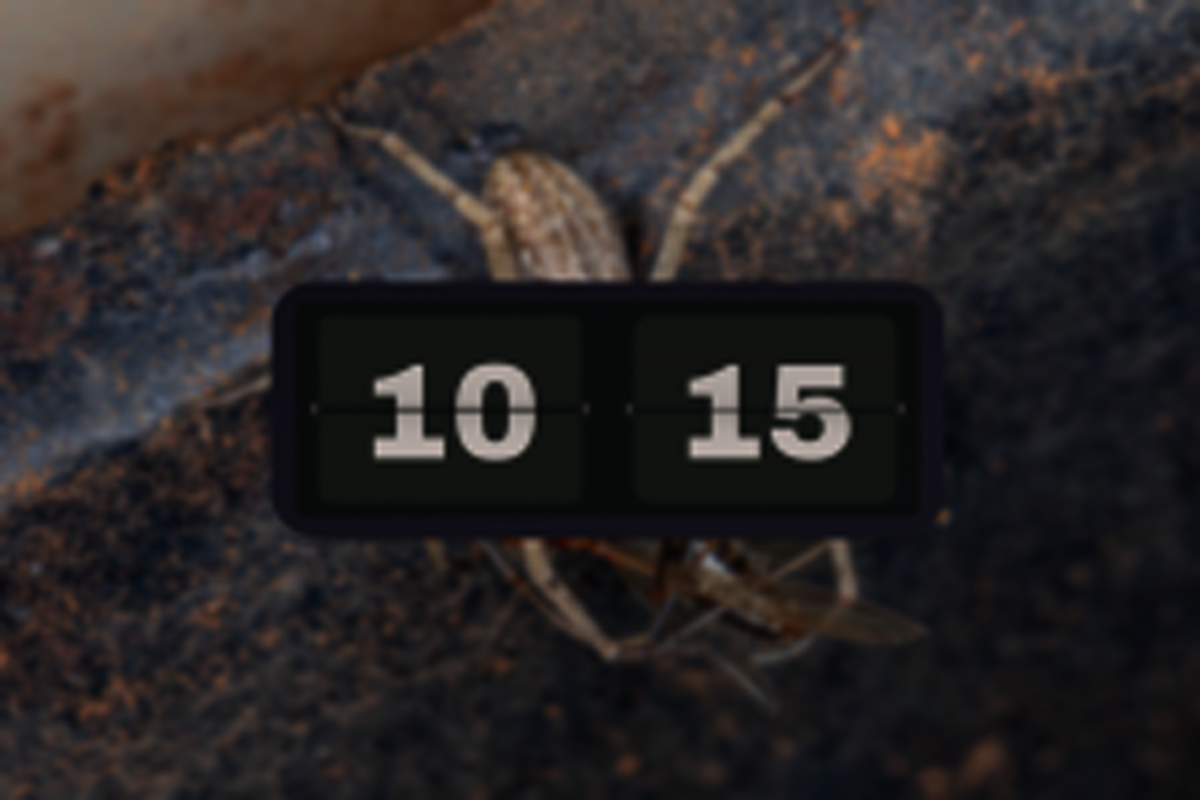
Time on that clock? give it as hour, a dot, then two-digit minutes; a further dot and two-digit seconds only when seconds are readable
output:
10.15
